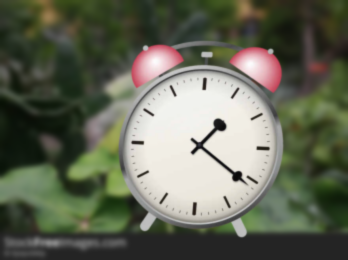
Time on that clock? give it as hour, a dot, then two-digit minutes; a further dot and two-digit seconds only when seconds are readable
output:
1.21
